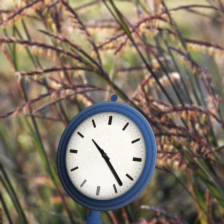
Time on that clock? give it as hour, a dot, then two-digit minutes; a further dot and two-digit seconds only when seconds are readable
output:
10.23
